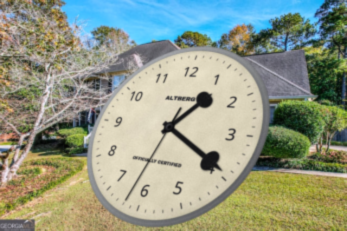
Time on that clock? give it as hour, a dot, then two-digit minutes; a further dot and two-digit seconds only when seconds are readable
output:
1.19.32
